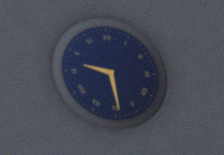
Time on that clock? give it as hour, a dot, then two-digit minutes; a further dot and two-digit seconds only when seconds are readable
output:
9.29
